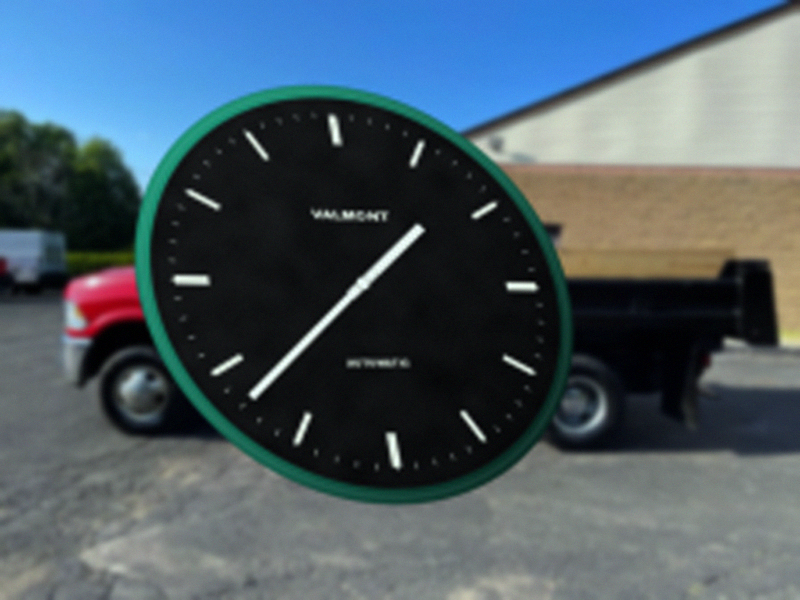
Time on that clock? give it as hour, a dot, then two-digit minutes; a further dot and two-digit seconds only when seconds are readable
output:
1.38
